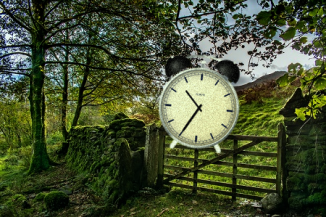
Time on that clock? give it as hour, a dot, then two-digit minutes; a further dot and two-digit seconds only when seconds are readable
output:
10.35
